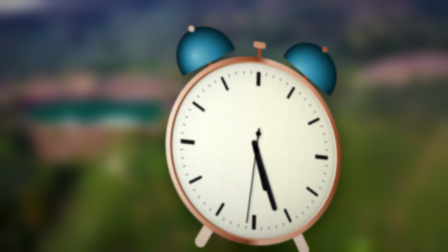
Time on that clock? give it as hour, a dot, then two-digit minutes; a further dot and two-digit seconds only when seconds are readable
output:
5.26.31
